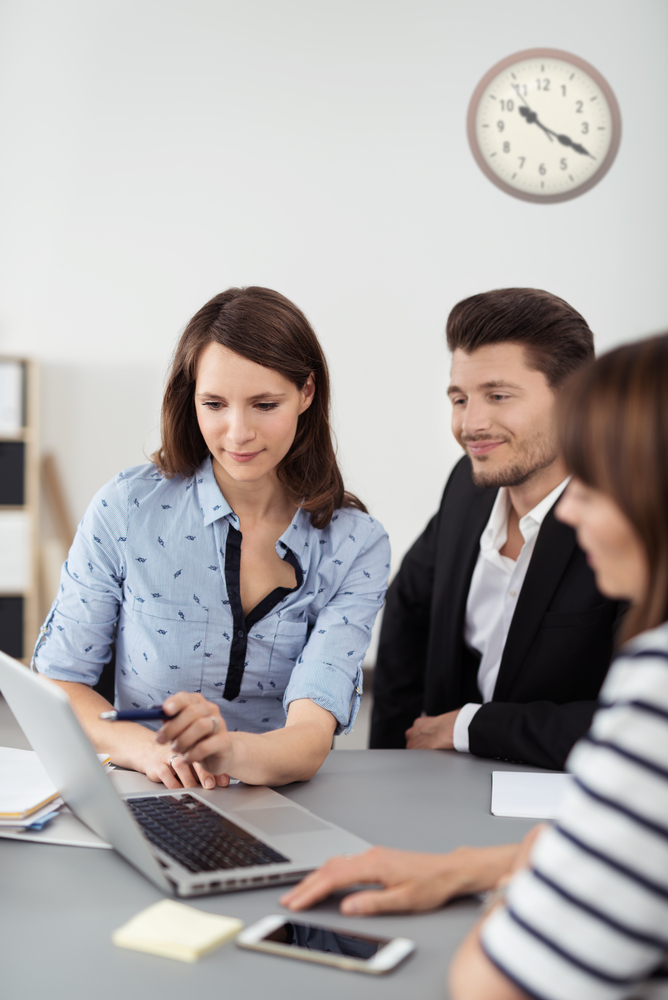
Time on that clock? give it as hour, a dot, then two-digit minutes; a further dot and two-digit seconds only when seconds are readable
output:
10.19.54
